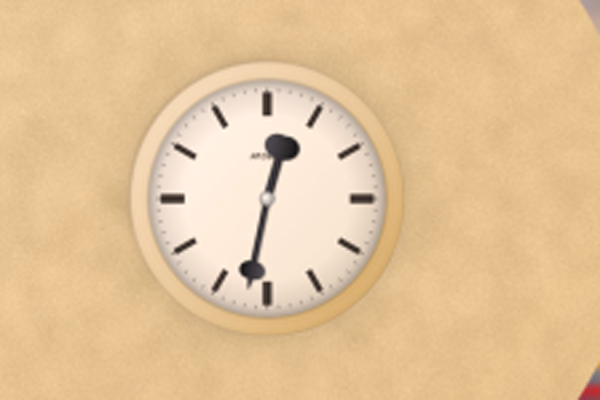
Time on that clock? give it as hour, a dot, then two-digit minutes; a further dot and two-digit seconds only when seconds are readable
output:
12.32
